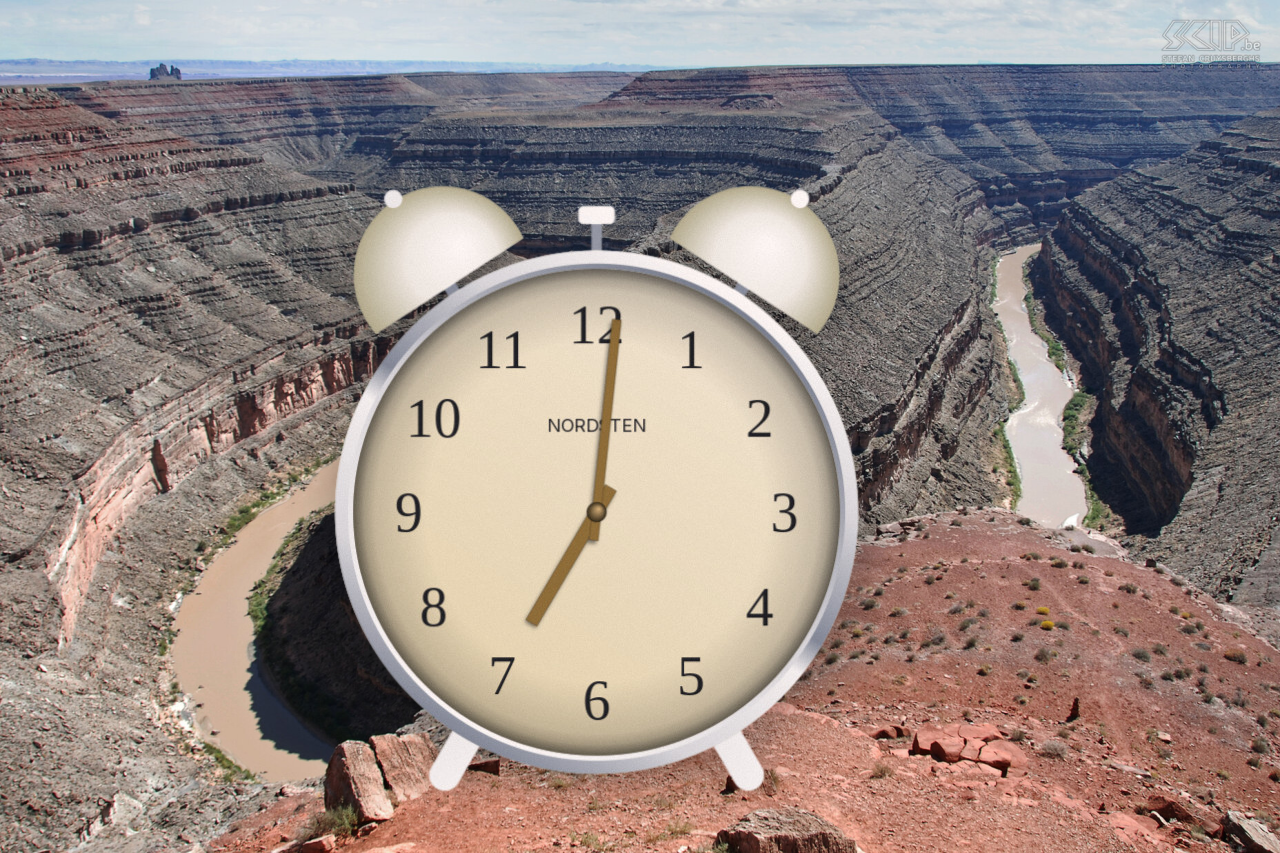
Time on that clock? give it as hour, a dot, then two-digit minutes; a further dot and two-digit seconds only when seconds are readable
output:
7.01
